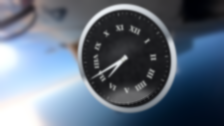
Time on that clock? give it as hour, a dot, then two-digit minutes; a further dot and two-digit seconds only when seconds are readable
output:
6.36
